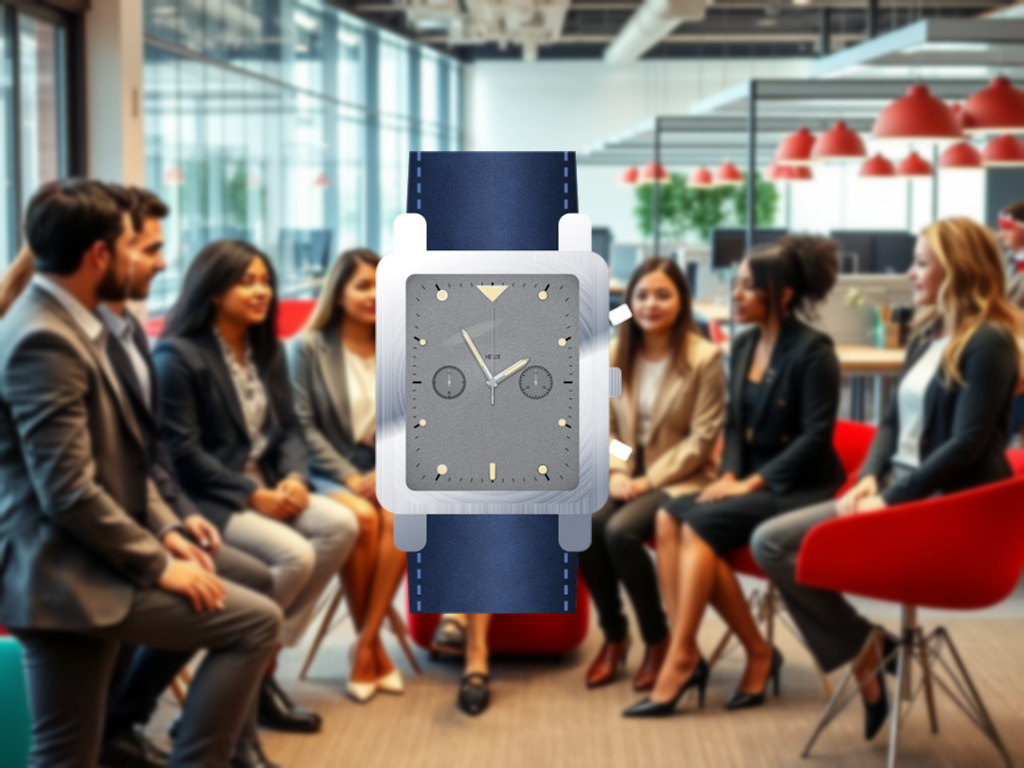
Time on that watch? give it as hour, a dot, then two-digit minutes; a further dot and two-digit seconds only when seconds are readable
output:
1.55
